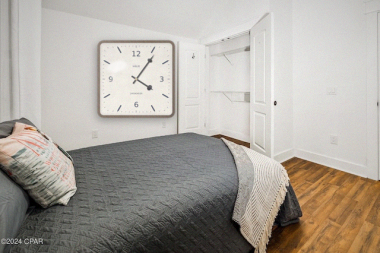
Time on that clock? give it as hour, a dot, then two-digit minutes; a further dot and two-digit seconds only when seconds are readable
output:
4.06
